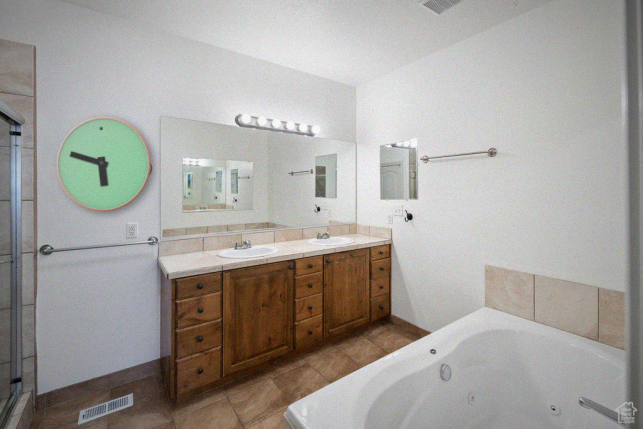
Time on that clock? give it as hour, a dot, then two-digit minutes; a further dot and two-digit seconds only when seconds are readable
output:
5.48
